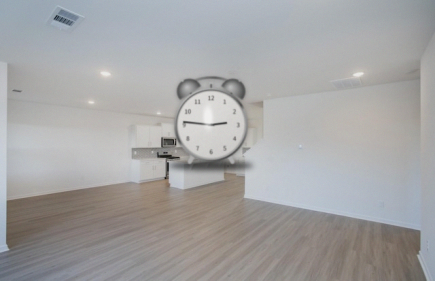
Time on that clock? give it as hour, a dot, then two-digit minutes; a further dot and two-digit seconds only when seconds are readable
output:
2.46
